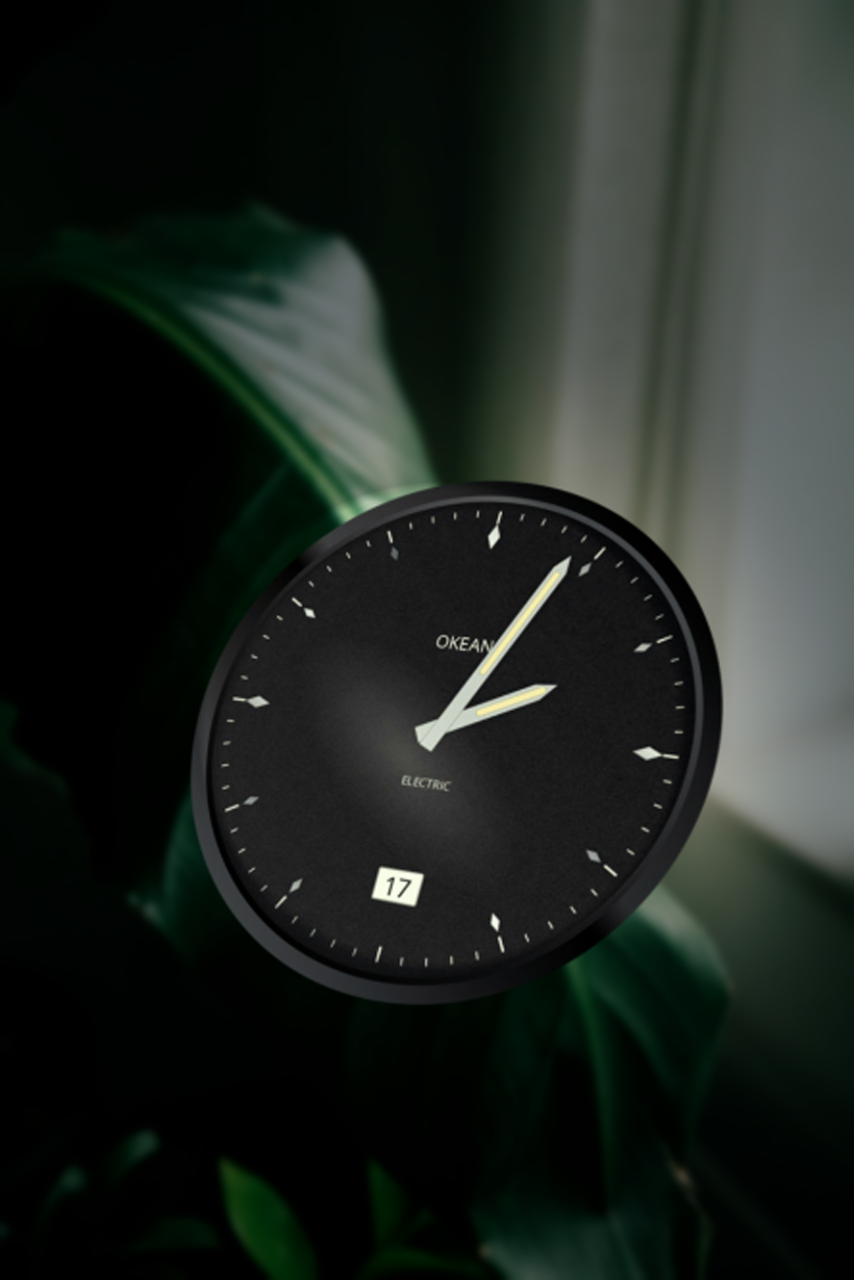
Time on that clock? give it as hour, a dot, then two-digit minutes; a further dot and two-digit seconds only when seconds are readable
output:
2.04
